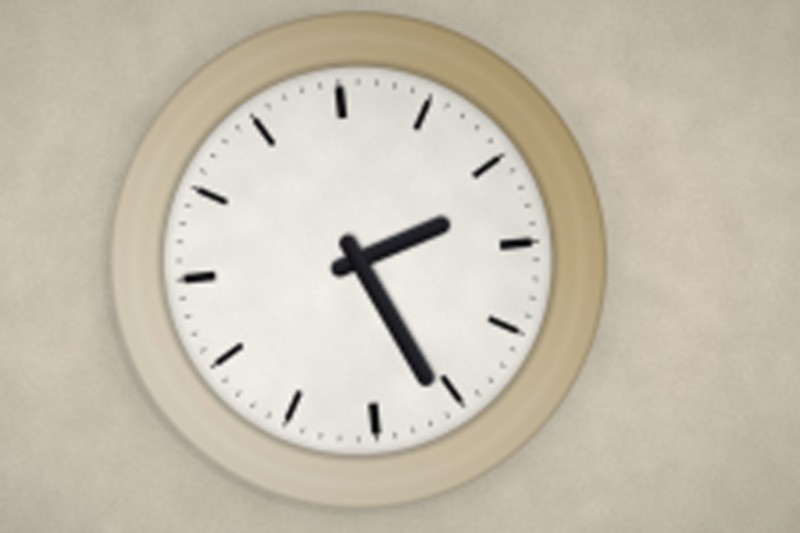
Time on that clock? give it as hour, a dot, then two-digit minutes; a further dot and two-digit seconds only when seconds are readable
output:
2.26
